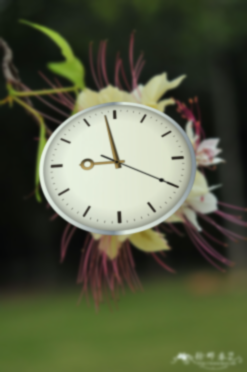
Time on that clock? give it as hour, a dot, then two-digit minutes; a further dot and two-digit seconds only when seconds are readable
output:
8.58.20
